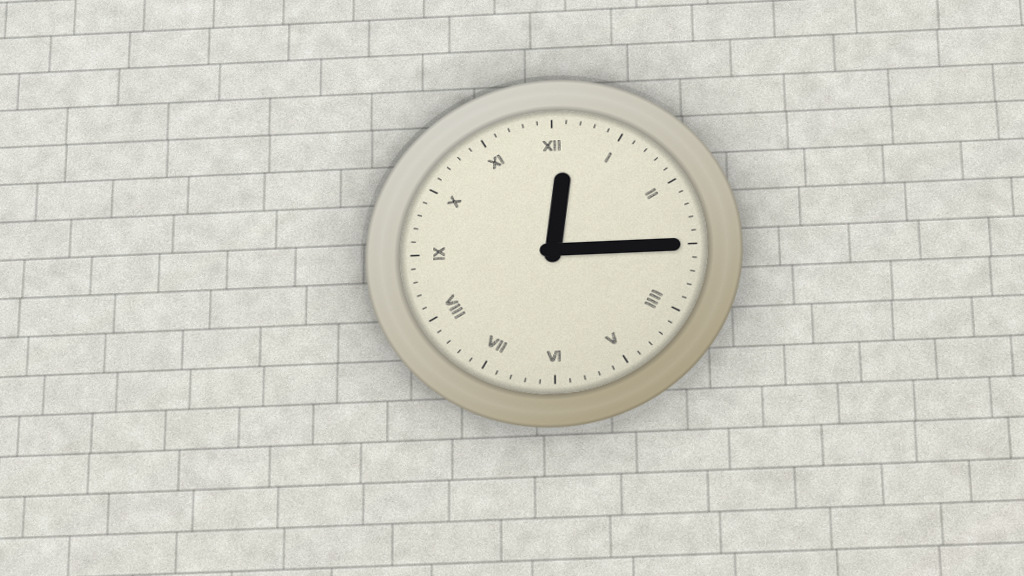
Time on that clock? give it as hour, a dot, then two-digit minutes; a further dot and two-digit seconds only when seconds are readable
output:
12.15
